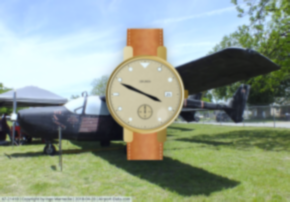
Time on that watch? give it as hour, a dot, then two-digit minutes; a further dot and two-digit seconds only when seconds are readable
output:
3.49
